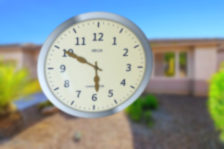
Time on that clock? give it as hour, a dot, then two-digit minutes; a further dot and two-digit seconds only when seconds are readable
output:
5.50
